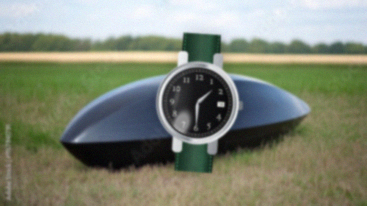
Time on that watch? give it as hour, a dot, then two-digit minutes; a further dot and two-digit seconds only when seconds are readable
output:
1.30
